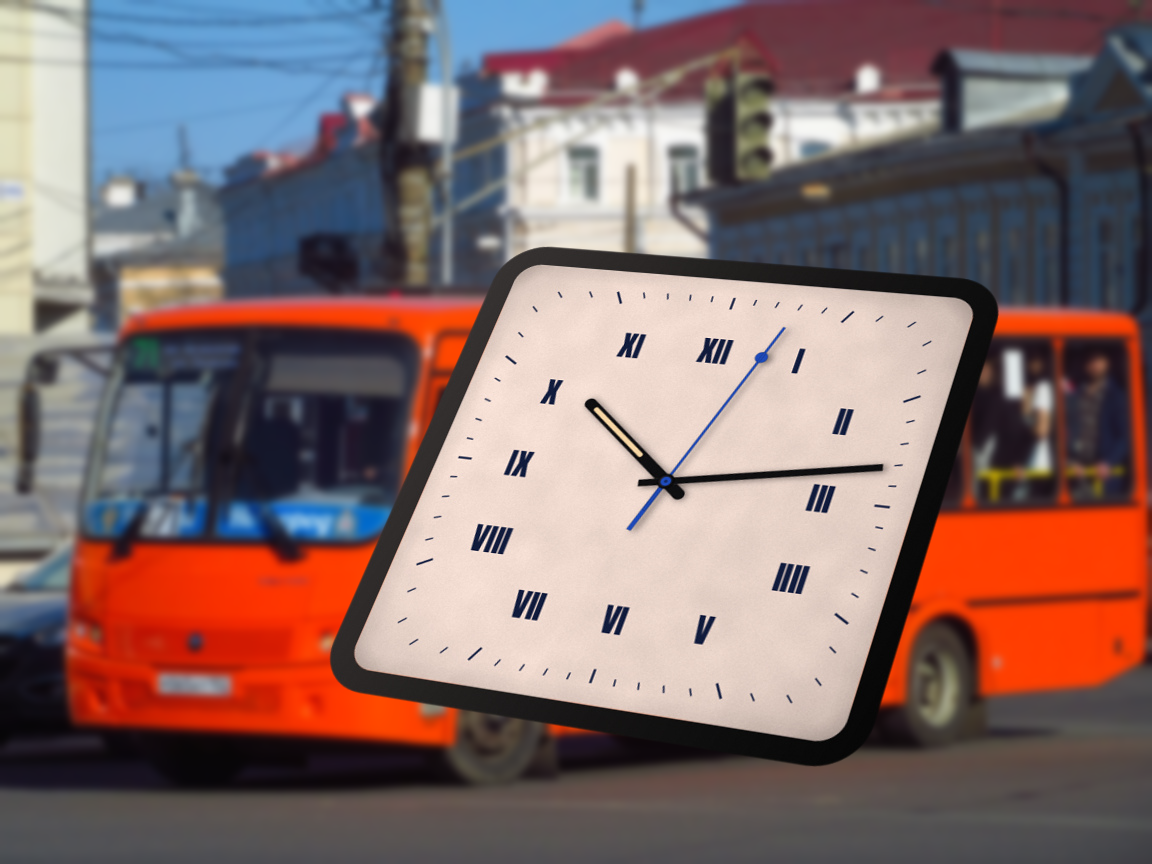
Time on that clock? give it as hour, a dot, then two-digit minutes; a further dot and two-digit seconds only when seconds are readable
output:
10.13.03
